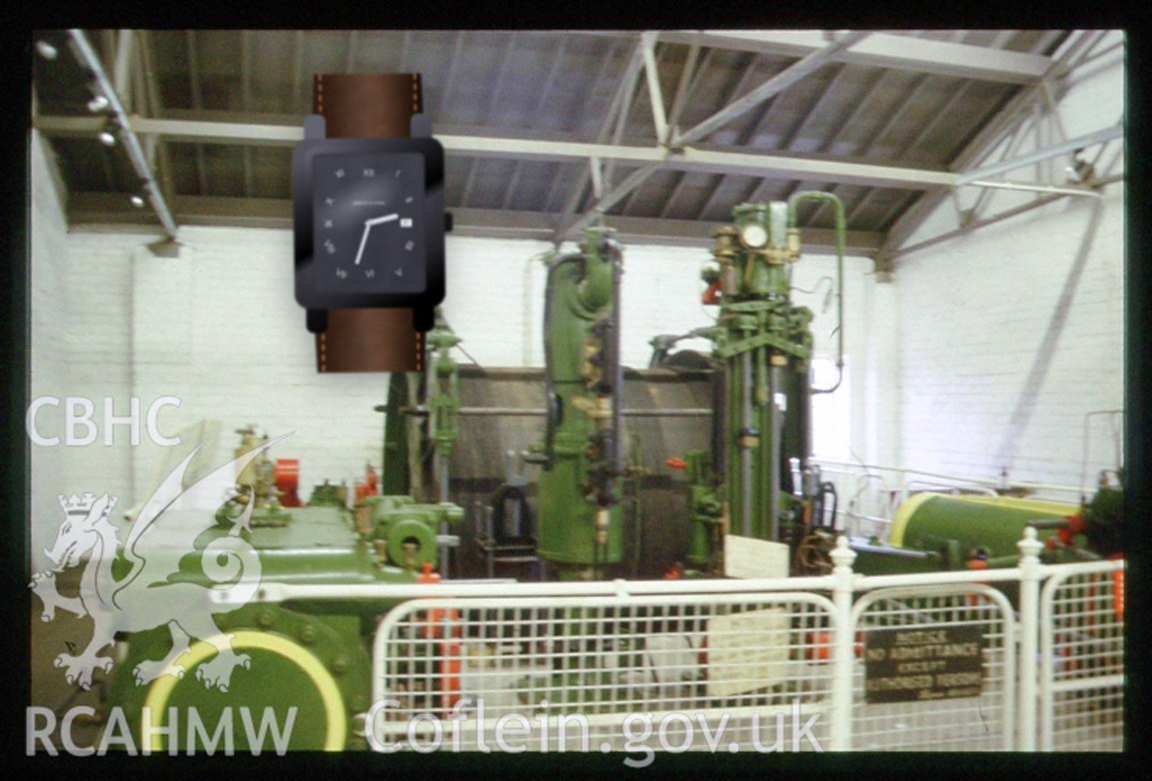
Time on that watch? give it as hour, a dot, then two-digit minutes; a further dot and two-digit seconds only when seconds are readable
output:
2.33
